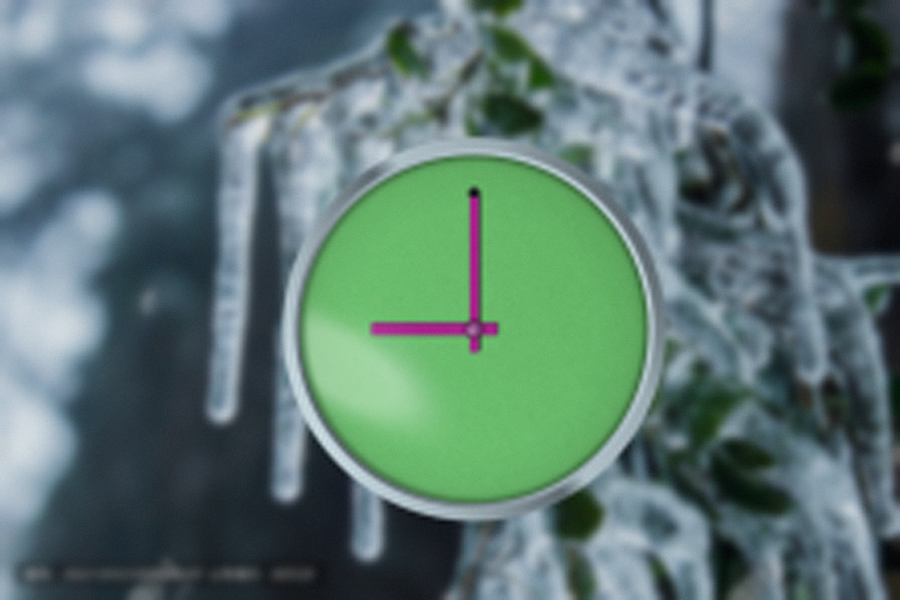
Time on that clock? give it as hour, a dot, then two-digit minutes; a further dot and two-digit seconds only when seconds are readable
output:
9.00
